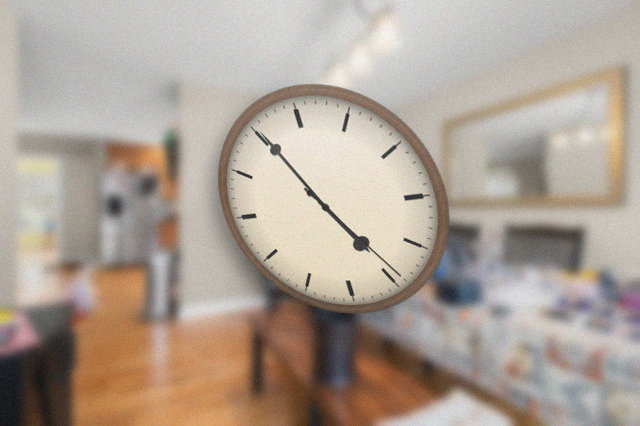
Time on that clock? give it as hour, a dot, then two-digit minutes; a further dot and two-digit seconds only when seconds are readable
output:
4.55.24
